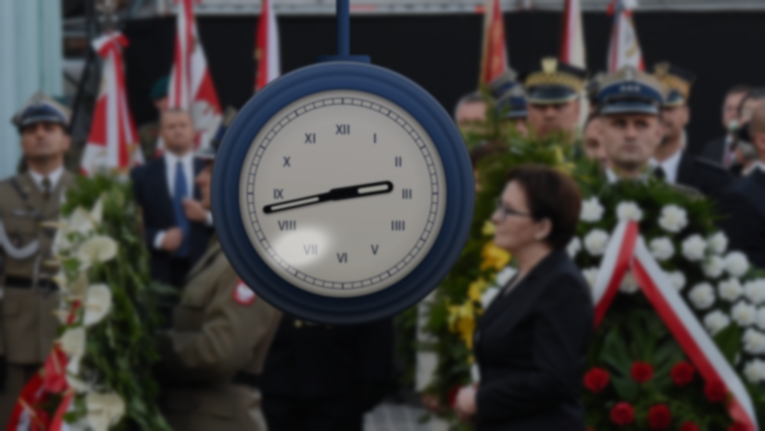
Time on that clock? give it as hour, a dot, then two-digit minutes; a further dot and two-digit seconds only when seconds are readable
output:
2.43
